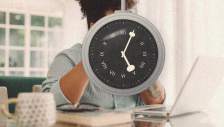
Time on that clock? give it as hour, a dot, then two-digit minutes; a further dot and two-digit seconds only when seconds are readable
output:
5.04
